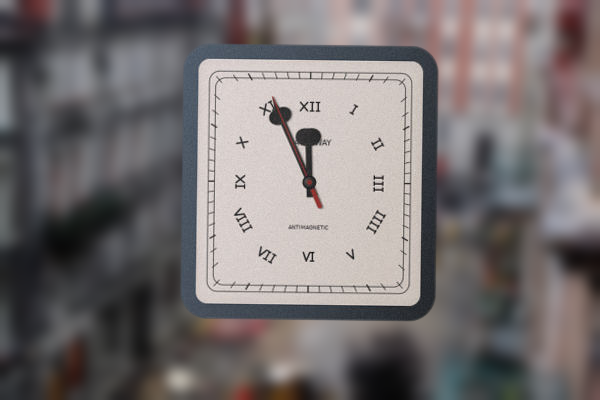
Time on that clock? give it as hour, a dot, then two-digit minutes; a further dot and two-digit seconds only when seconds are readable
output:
11.55.56
